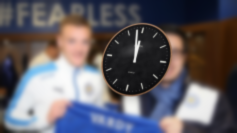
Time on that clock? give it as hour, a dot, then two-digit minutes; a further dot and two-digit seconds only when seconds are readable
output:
11.58
